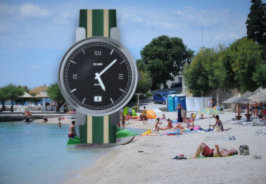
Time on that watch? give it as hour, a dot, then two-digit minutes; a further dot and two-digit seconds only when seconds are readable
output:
5.08
